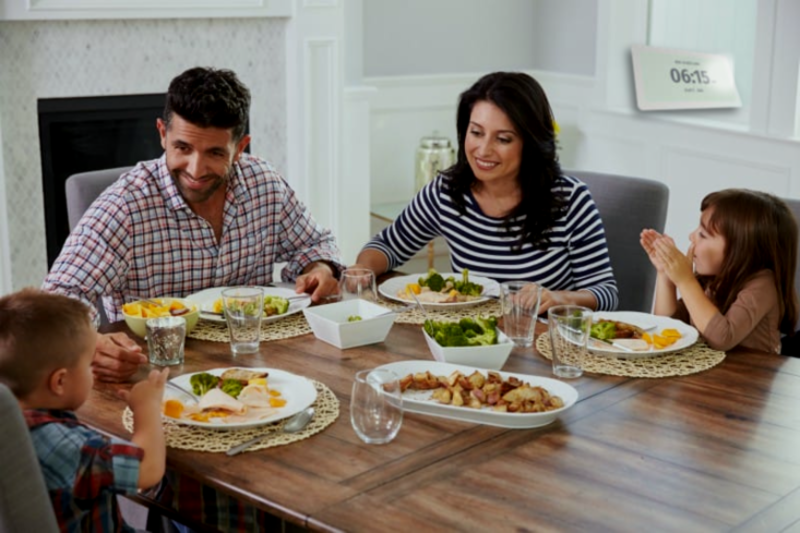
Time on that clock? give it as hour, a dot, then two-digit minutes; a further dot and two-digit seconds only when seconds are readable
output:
6.15
